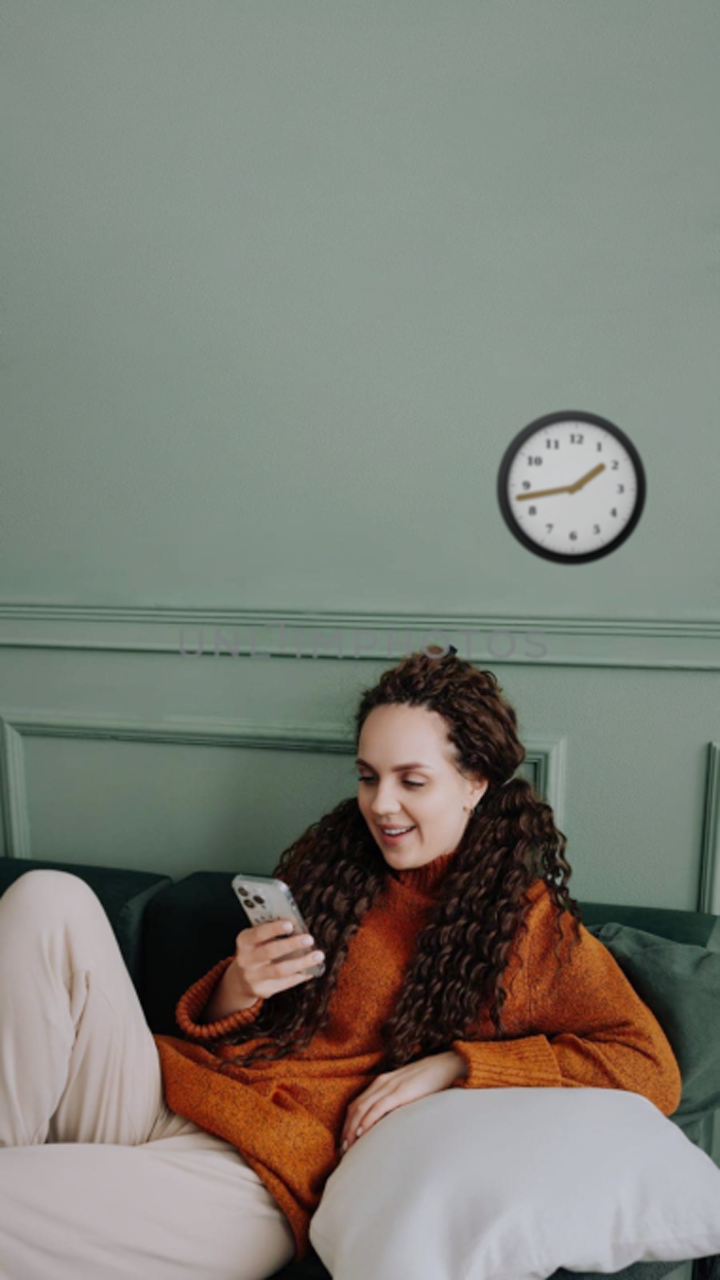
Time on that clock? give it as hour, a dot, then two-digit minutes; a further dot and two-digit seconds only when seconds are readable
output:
1.43
